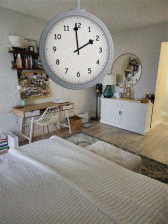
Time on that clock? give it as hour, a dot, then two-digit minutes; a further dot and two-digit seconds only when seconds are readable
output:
1.59
